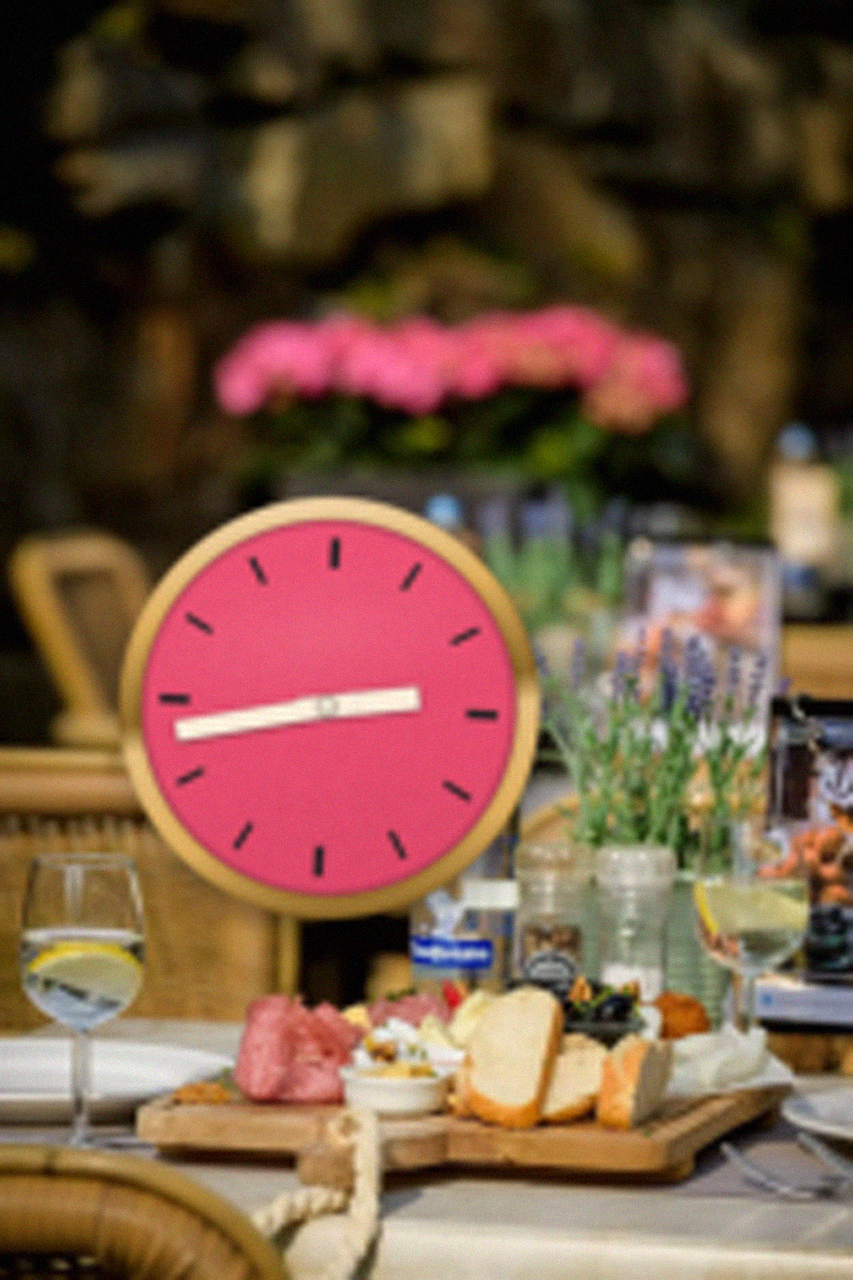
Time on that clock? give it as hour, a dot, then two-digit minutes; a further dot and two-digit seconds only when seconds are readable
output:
2.43
